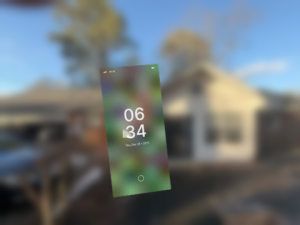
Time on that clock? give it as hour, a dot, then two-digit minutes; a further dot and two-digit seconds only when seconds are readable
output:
6.34
